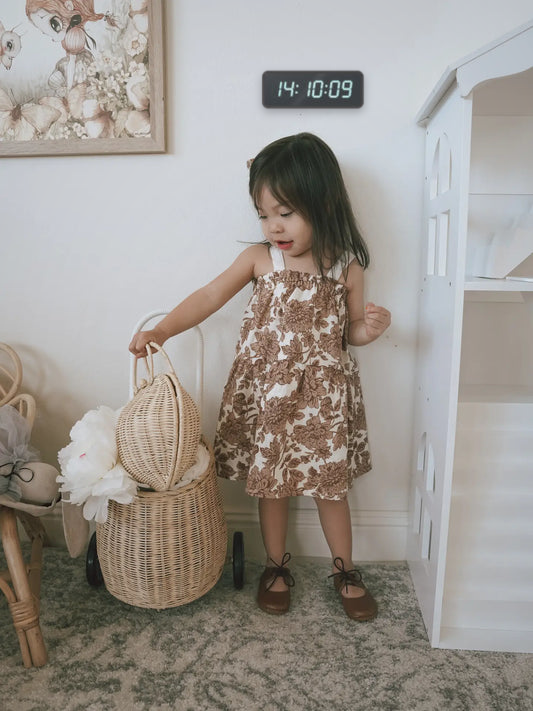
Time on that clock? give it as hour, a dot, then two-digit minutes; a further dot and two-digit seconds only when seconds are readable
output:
14.10.09
